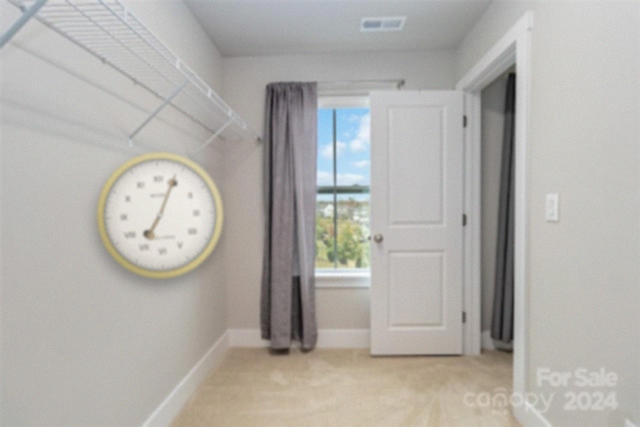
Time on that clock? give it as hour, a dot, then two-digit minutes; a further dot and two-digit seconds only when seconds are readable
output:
7.04
